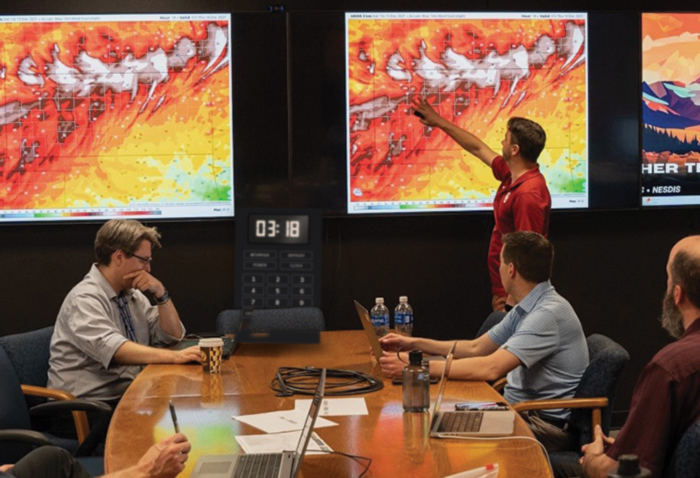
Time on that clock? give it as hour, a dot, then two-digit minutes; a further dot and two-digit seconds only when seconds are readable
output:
3.18
